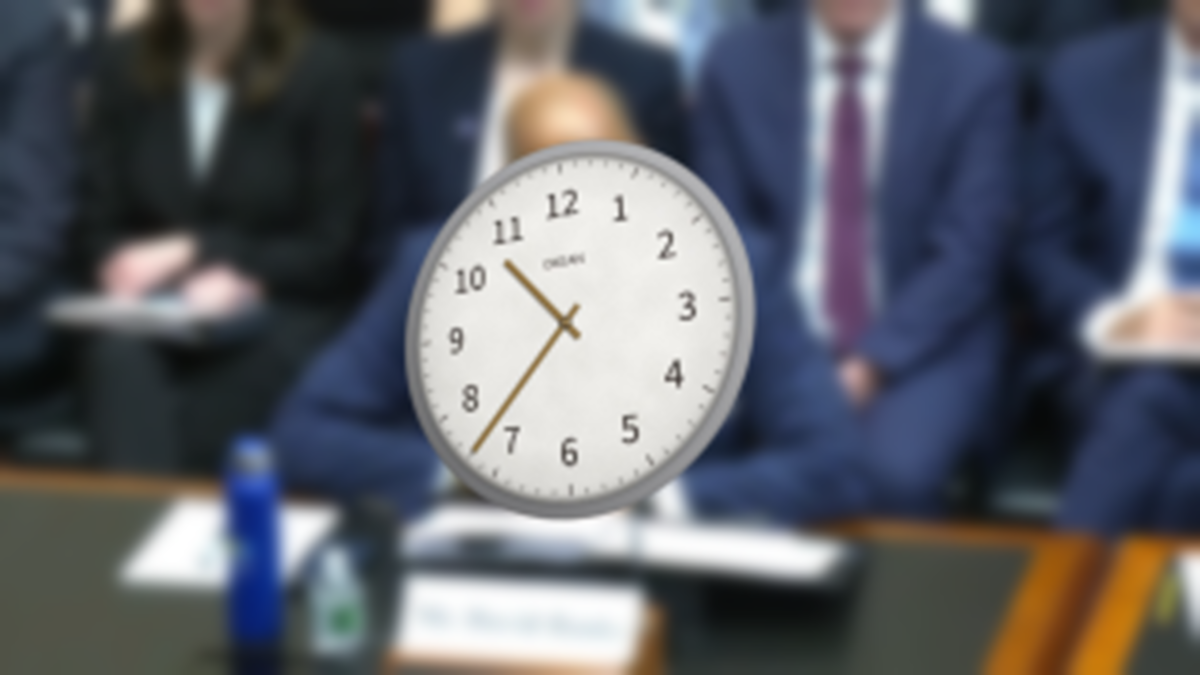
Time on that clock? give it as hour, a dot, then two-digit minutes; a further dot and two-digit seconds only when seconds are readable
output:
10.37
